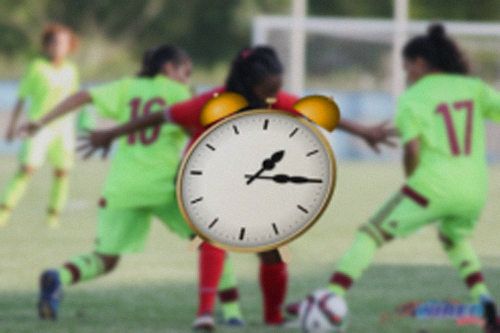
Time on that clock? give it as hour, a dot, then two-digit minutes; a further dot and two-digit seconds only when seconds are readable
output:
1.15
